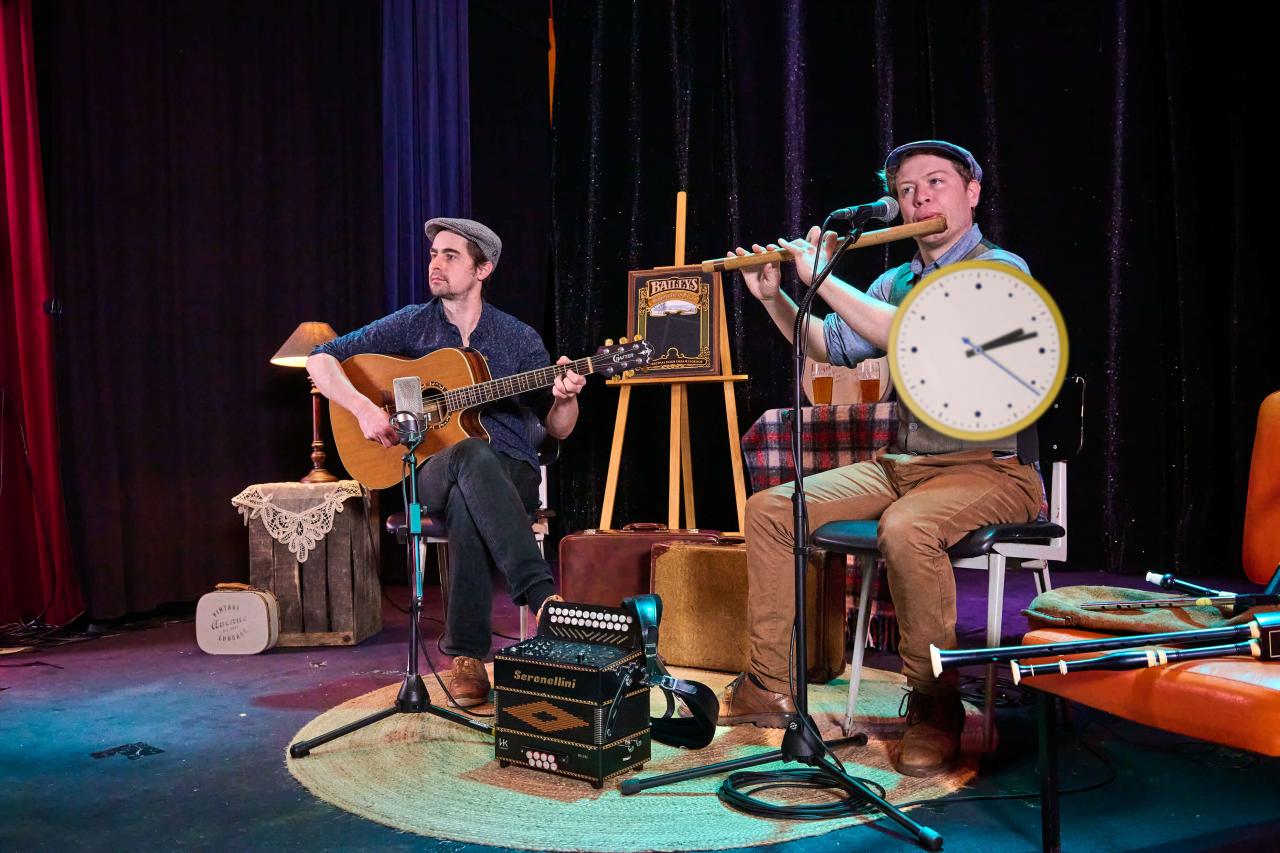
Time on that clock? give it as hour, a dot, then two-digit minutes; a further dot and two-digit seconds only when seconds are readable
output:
2.12.21
